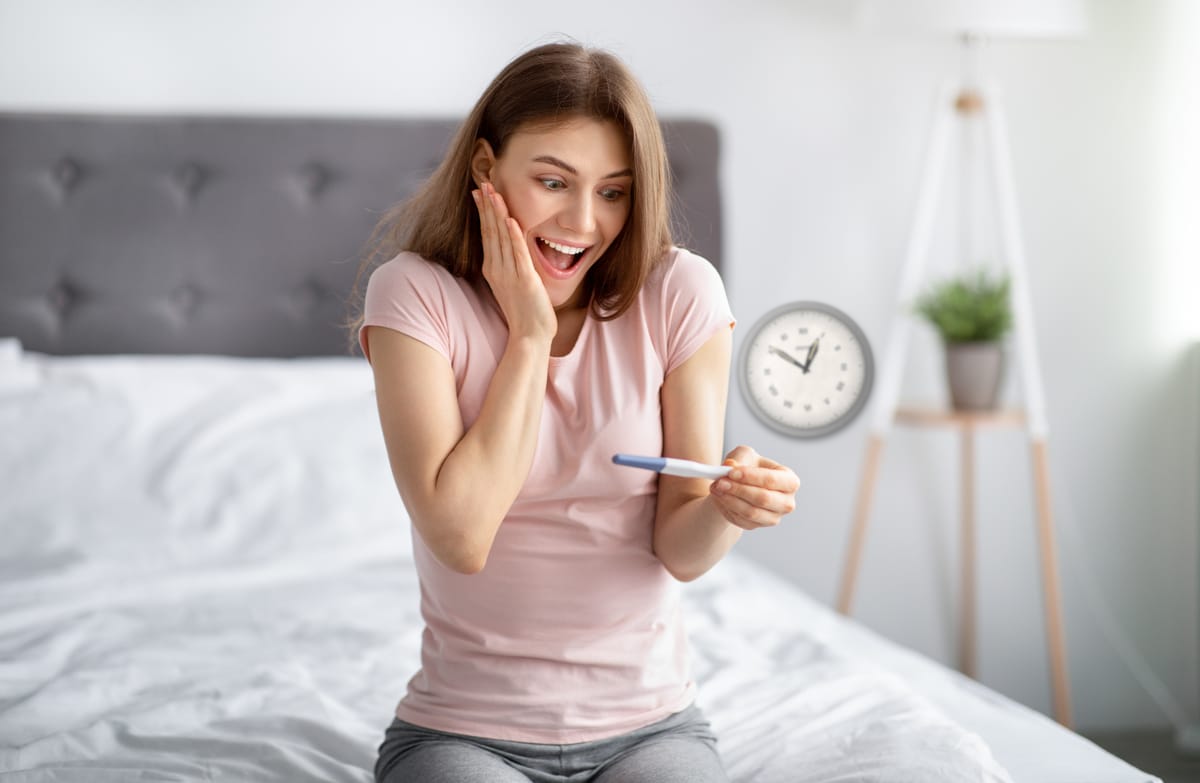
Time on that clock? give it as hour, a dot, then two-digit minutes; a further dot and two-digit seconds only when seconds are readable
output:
12.51
